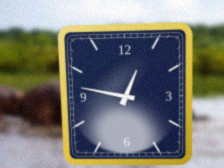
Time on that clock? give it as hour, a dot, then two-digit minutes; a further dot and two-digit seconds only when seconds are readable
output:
12.47
